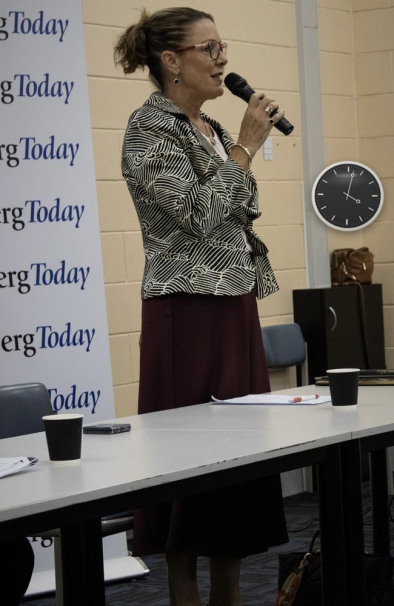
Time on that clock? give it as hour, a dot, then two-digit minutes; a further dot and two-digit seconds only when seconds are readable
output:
4.02
